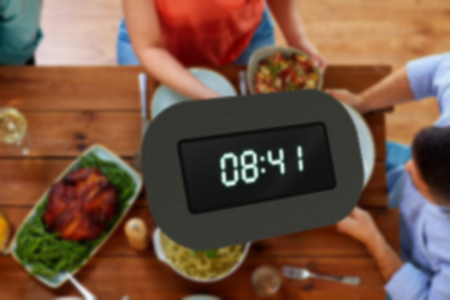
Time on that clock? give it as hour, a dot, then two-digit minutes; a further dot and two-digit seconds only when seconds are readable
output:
8.41
